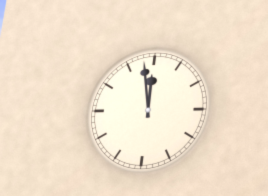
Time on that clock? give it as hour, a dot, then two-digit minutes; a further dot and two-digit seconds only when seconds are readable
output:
11.58
